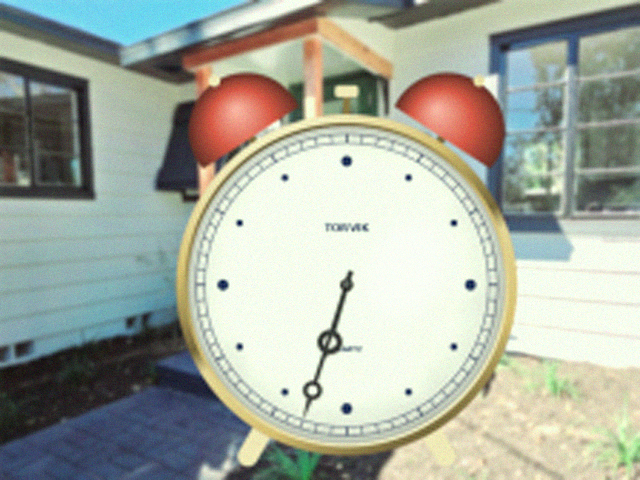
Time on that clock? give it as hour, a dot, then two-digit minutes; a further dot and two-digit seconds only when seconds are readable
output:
6.33
